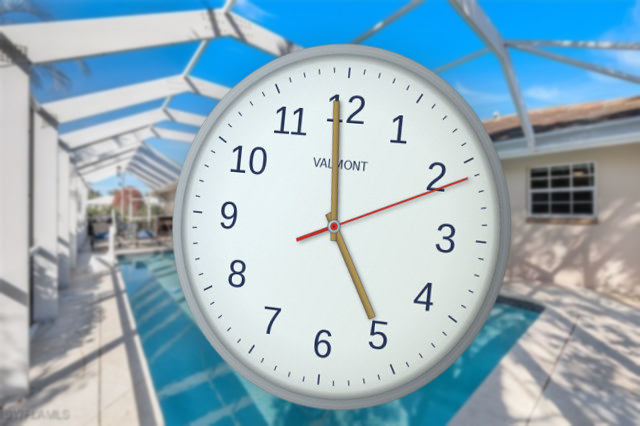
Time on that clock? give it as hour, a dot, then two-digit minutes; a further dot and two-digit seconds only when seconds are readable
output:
4.59.11
